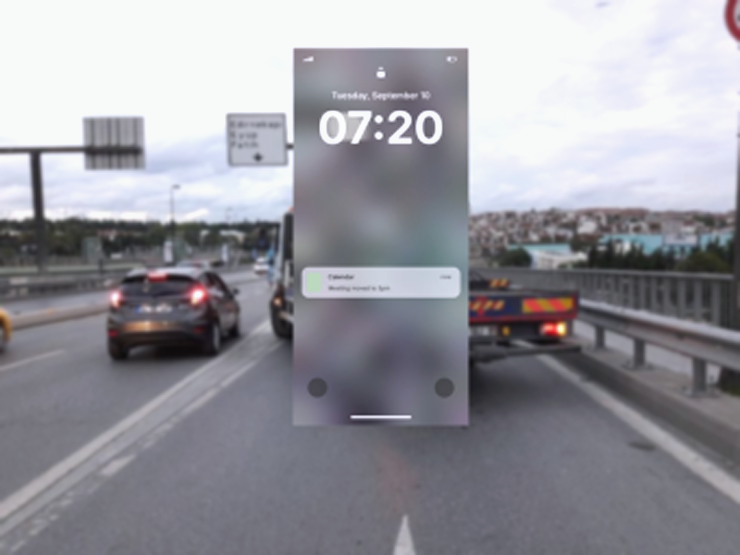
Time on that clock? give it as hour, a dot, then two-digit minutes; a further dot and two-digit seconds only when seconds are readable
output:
7.20
